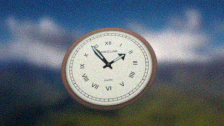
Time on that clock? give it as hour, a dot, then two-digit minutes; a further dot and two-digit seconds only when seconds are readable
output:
1.54
